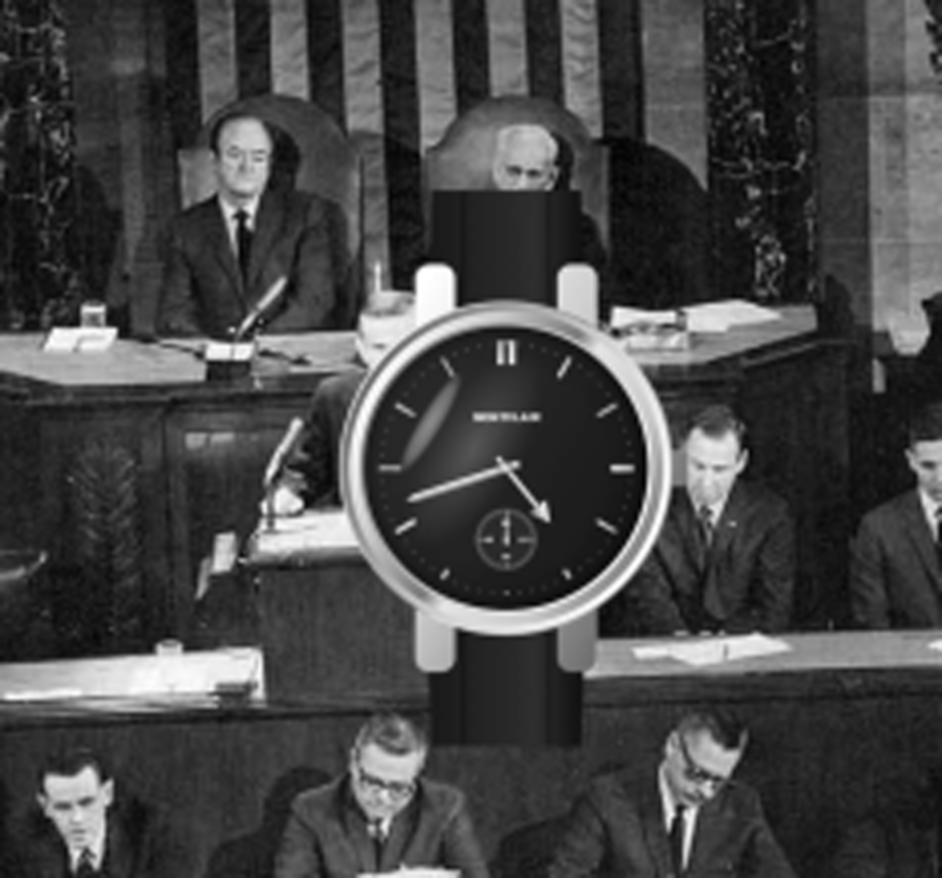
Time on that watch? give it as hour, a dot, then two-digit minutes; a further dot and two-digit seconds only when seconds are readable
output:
4.42
